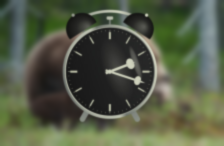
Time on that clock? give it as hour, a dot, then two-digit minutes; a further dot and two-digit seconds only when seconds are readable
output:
2.18
